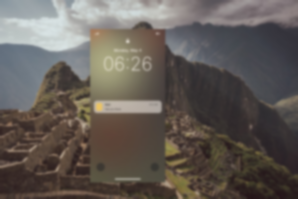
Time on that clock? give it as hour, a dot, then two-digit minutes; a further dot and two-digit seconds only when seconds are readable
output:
6.26
